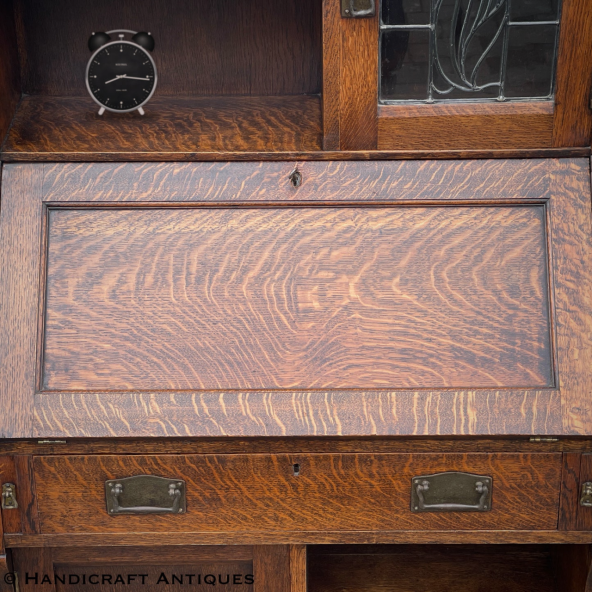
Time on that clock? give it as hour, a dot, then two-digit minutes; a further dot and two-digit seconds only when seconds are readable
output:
8.16
